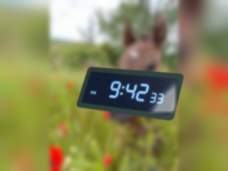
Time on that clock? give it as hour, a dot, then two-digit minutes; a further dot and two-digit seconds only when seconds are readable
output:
9.42.33
